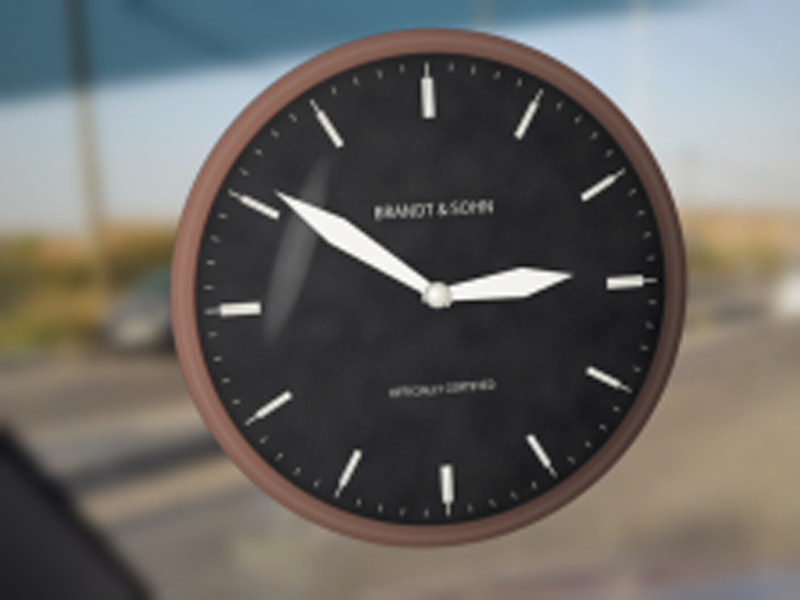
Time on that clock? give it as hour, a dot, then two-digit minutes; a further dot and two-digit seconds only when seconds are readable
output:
2.51
